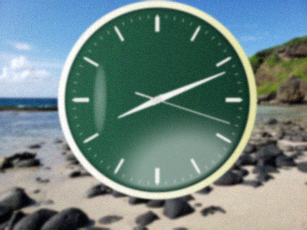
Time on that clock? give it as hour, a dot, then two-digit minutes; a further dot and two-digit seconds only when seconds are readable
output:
8.11.18
